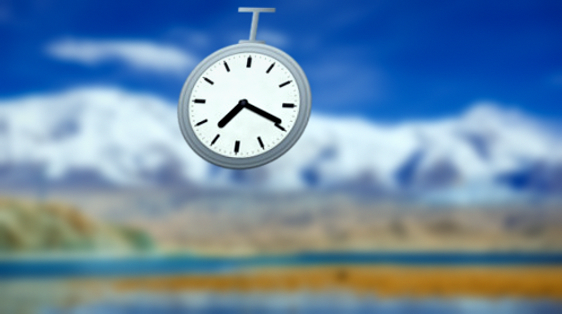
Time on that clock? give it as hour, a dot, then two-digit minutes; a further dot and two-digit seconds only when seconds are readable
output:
7.19
